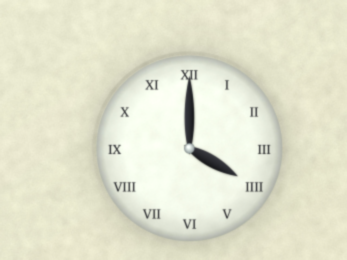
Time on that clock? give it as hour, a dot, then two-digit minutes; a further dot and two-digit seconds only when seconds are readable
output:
4.00
